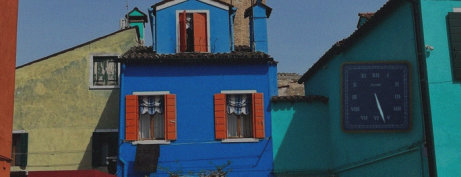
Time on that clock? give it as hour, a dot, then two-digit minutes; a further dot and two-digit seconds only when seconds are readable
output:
5.27
